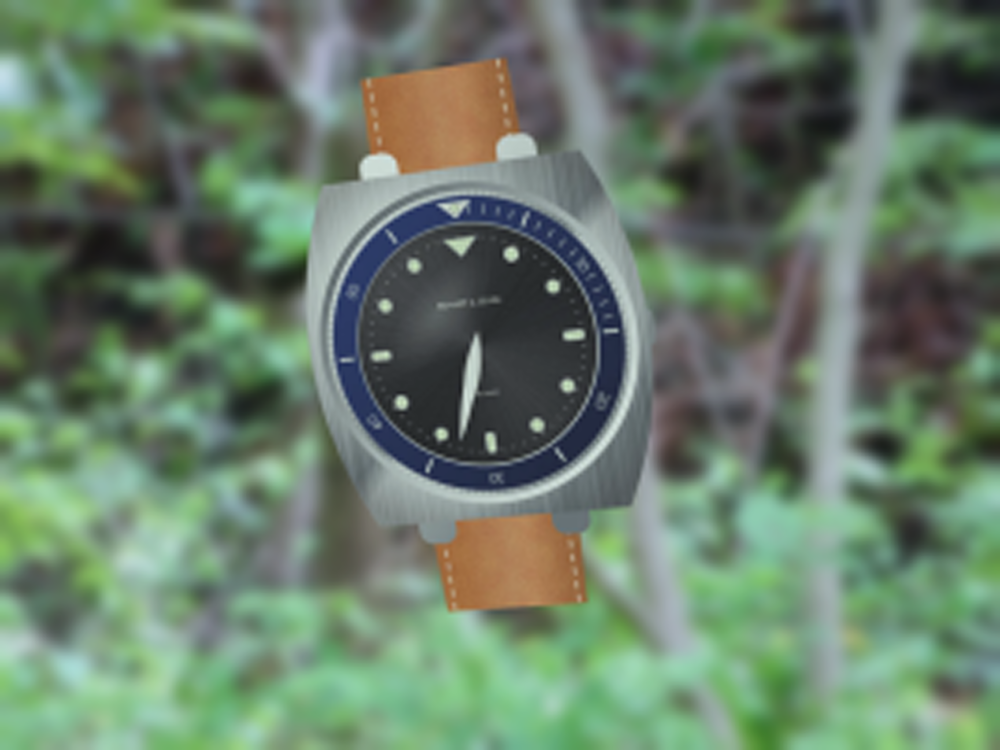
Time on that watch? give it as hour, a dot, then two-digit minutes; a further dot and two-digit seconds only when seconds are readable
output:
6.33
